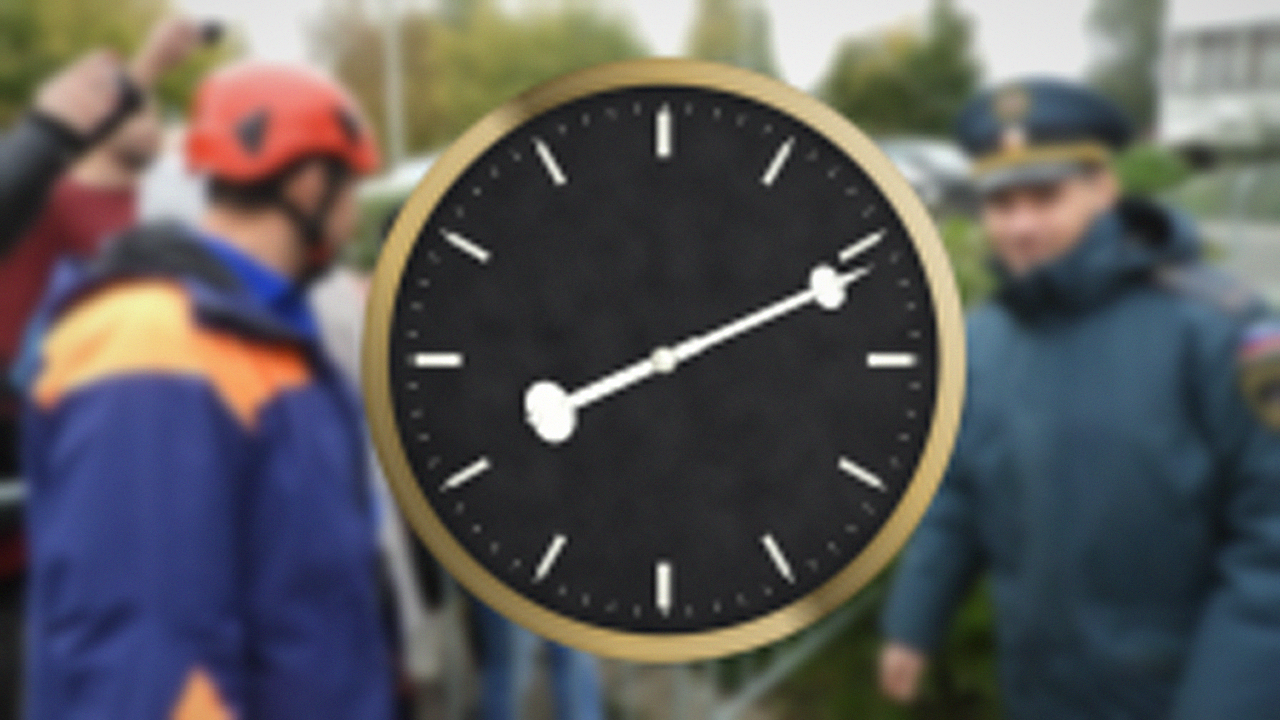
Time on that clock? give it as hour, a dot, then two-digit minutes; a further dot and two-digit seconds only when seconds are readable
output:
8.11
